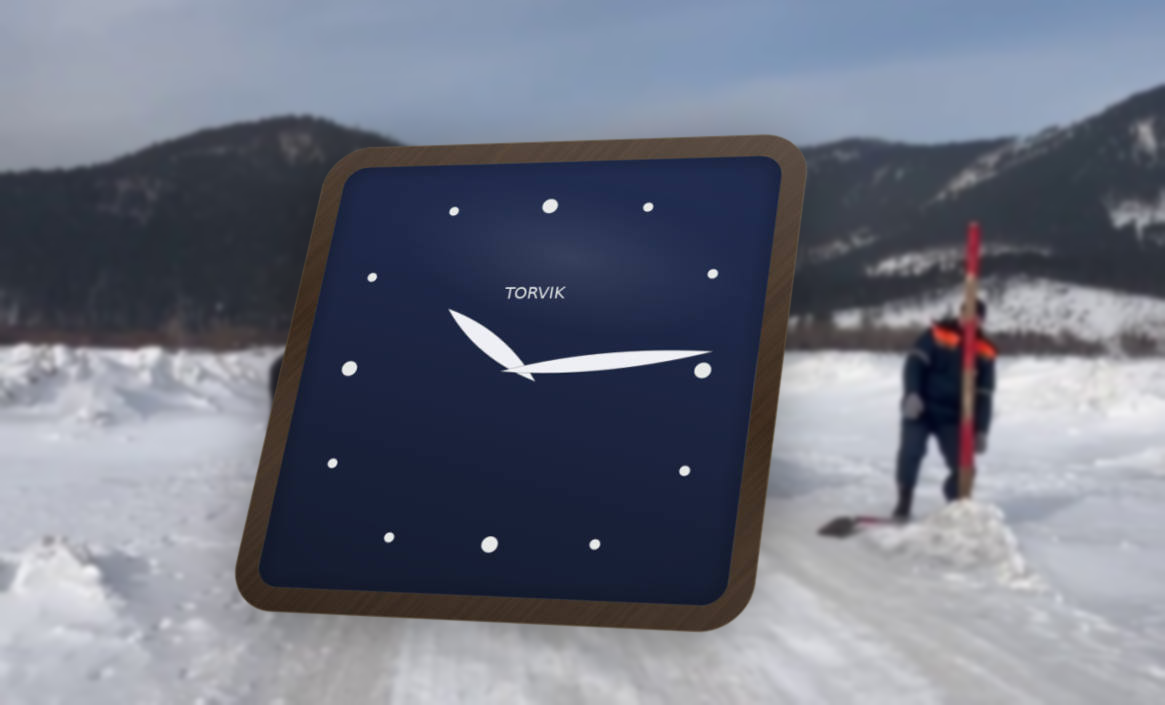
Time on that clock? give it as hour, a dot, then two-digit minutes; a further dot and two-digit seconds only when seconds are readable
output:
10.14
